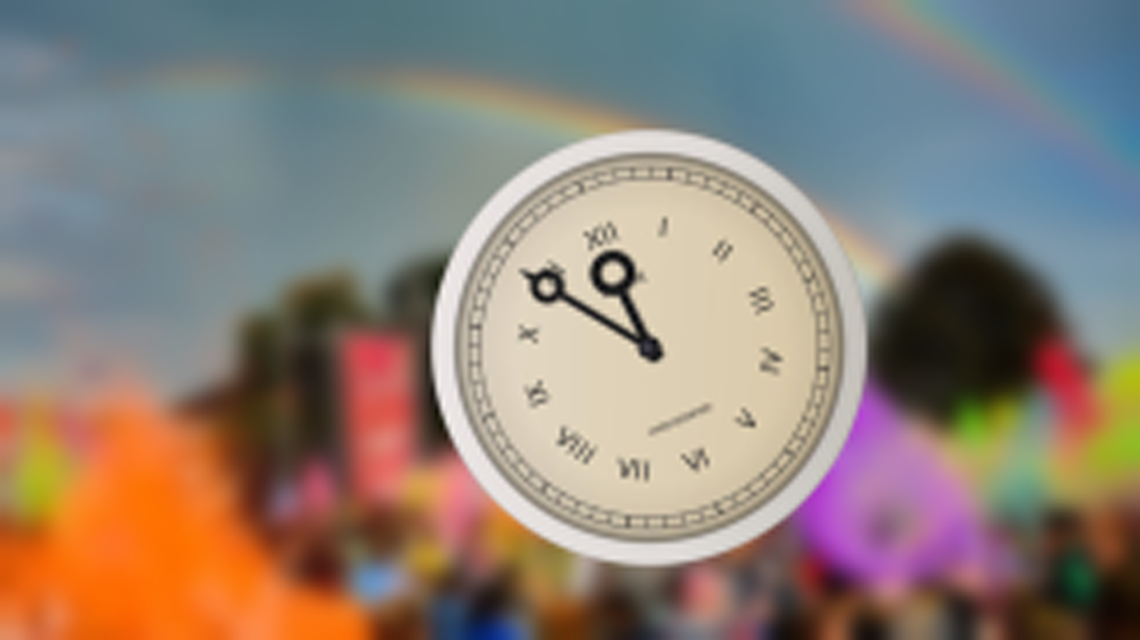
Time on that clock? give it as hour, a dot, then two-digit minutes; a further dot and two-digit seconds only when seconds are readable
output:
11.54
